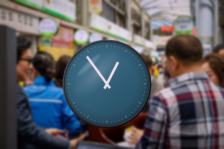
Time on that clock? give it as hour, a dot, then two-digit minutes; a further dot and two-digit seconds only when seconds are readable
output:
12.54
